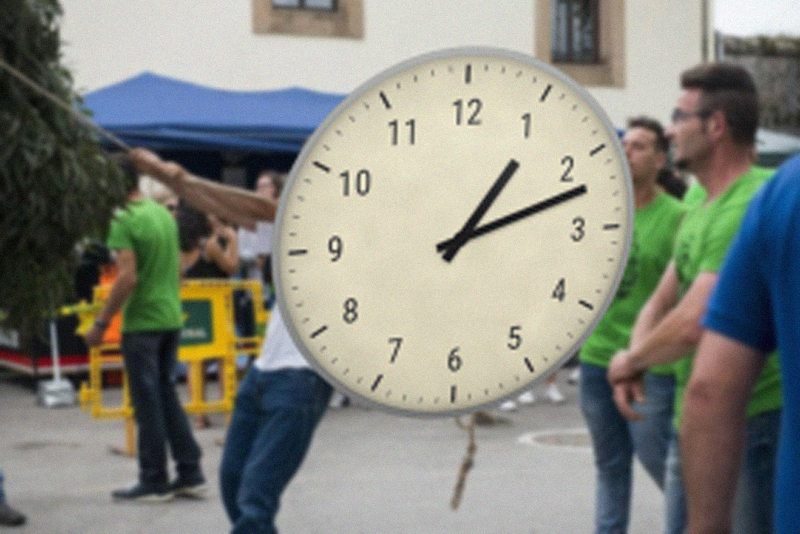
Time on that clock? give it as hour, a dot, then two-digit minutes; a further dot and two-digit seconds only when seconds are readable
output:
1.12
